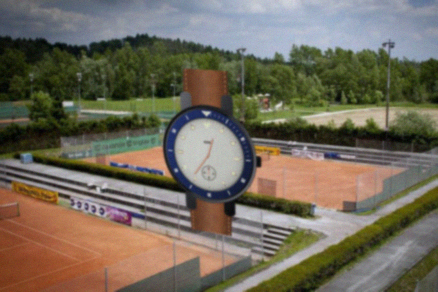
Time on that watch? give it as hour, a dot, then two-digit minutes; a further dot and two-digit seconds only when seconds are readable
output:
12.36
